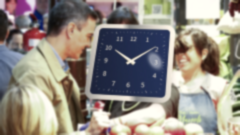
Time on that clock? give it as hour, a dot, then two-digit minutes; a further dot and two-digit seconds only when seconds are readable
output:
10.09
